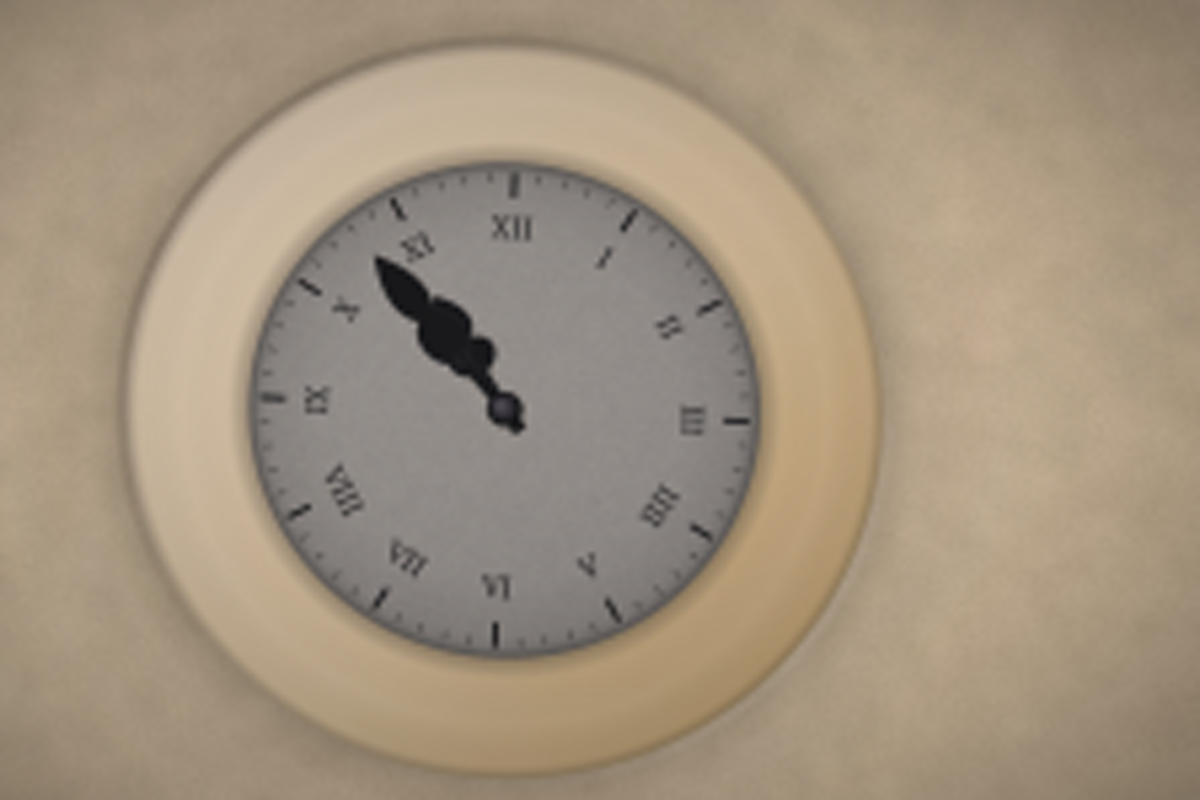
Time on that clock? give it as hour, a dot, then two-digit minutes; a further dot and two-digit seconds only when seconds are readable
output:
10.53
